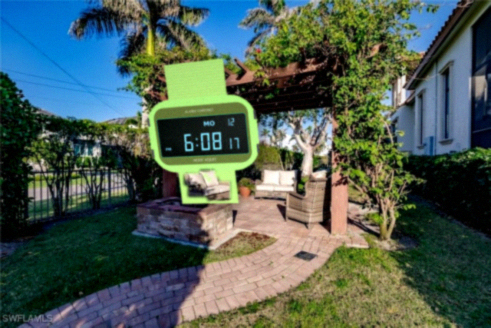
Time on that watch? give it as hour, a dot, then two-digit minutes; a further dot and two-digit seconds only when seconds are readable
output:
6.08.17
